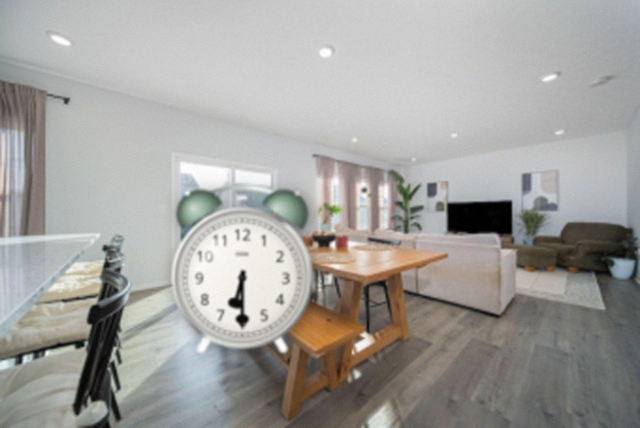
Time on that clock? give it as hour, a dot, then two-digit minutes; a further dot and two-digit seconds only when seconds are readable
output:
6.30
